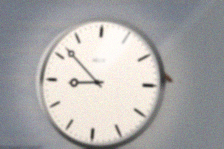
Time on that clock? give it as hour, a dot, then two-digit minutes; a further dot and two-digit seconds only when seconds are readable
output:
8.52
